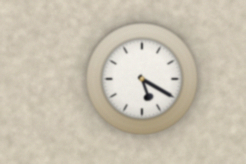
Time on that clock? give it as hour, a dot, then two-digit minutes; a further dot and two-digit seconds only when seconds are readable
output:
5.20
